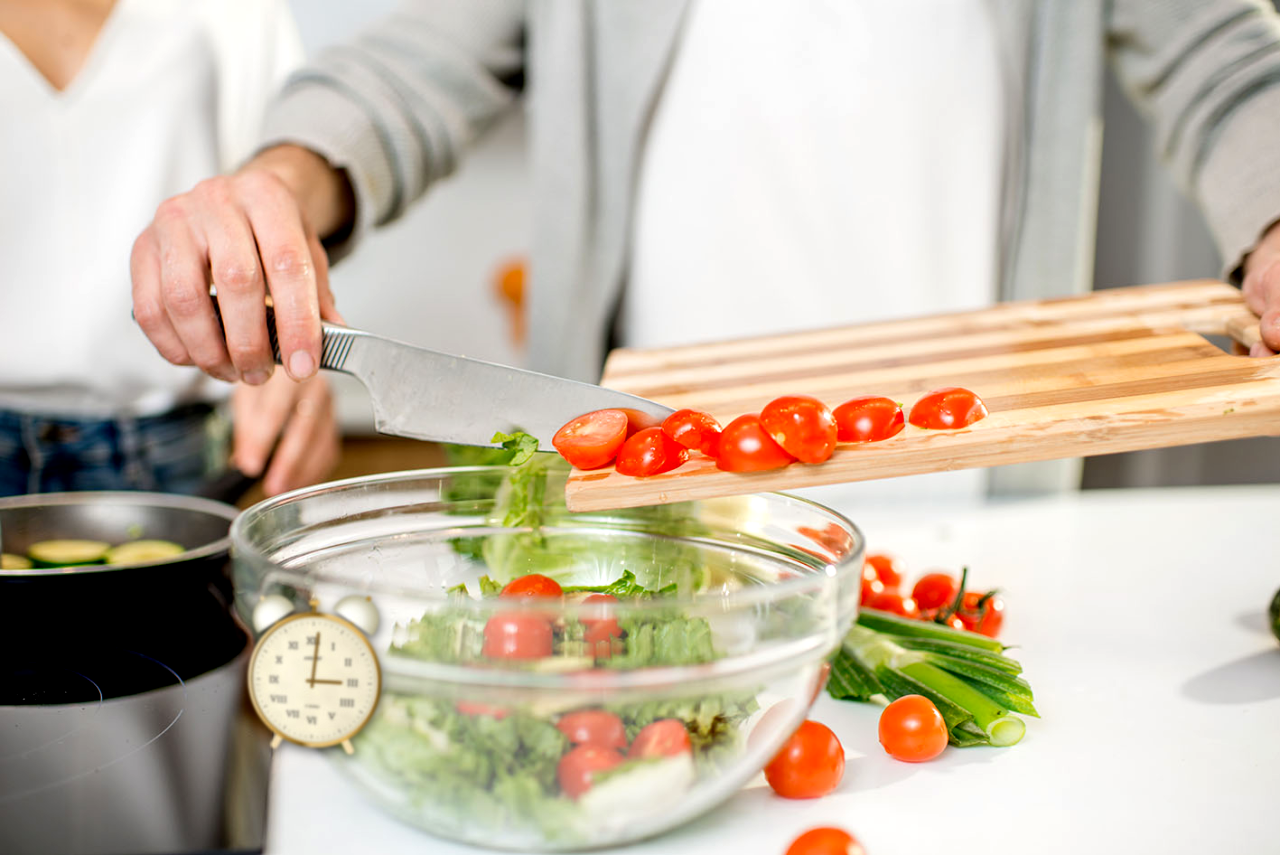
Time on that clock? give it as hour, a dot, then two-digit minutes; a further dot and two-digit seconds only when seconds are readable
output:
3.01
